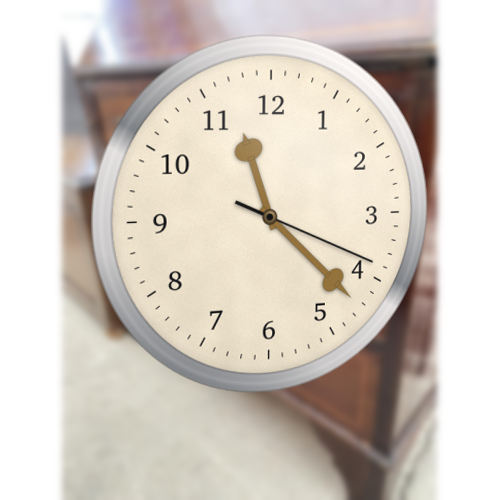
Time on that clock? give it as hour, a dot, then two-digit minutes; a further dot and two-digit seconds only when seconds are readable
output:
11.22.19
